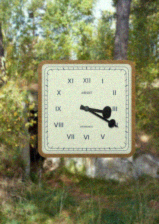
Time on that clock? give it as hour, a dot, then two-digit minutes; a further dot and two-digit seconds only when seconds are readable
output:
3.20
